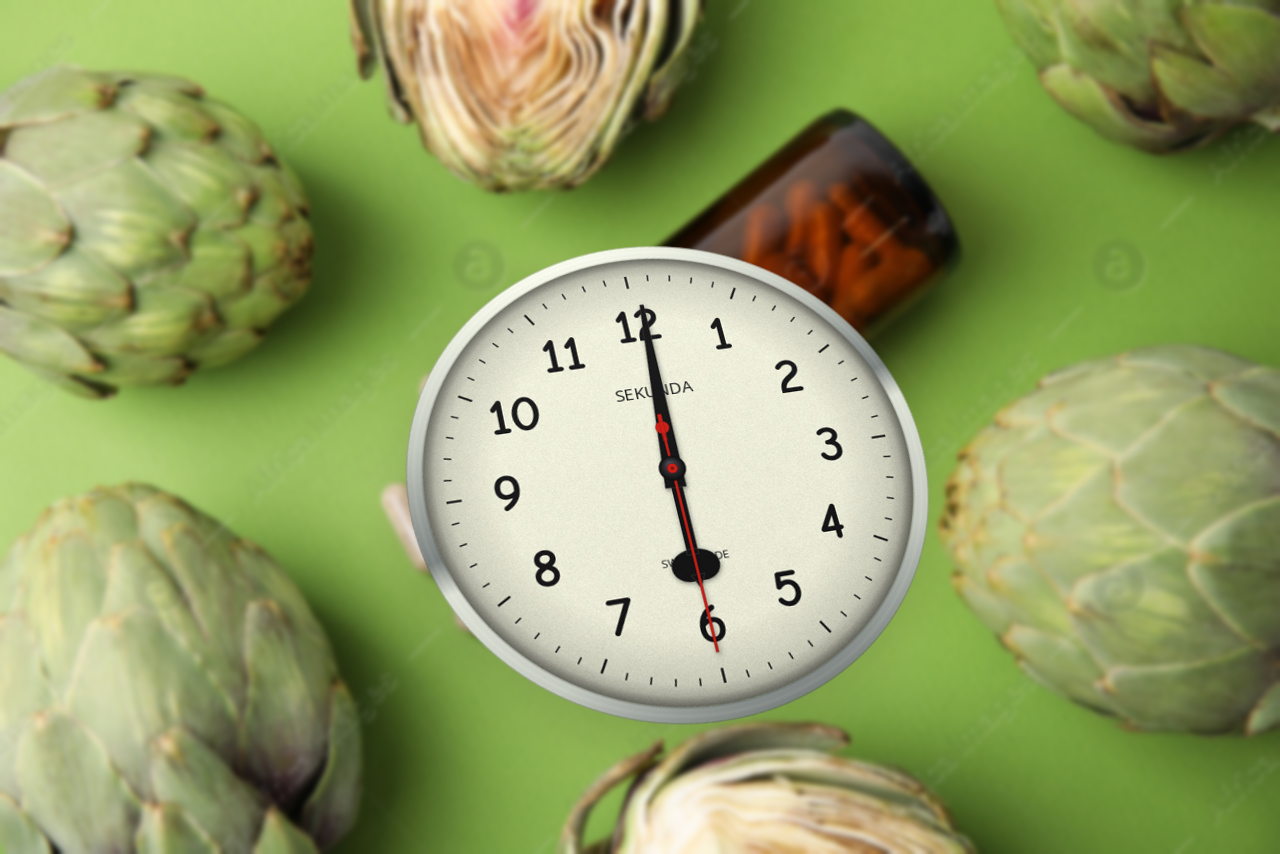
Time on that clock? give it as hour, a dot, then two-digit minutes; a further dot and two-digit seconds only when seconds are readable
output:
6.00.30
